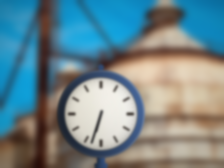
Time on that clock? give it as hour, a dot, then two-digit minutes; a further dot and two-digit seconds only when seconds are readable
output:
6.33
